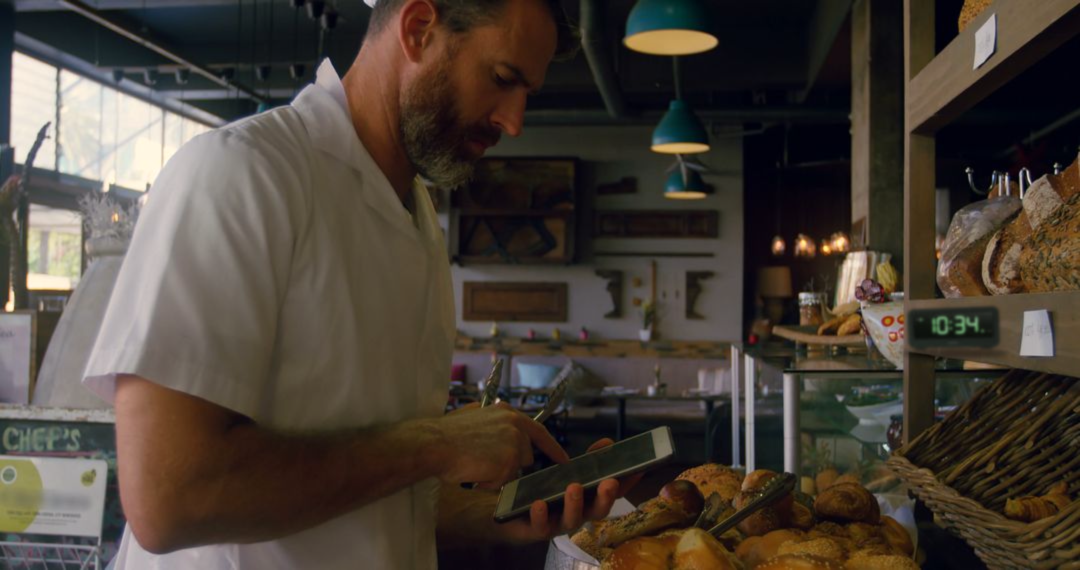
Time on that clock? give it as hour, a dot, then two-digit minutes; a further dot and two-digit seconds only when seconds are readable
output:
10.34
